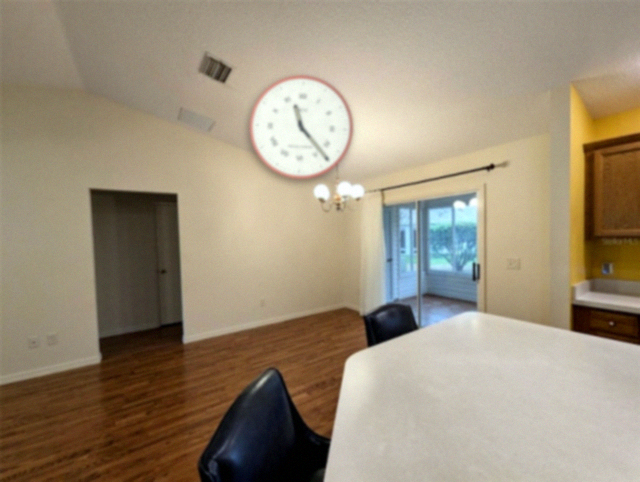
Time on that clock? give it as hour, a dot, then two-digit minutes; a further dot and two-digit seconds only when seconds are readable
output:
11.23
